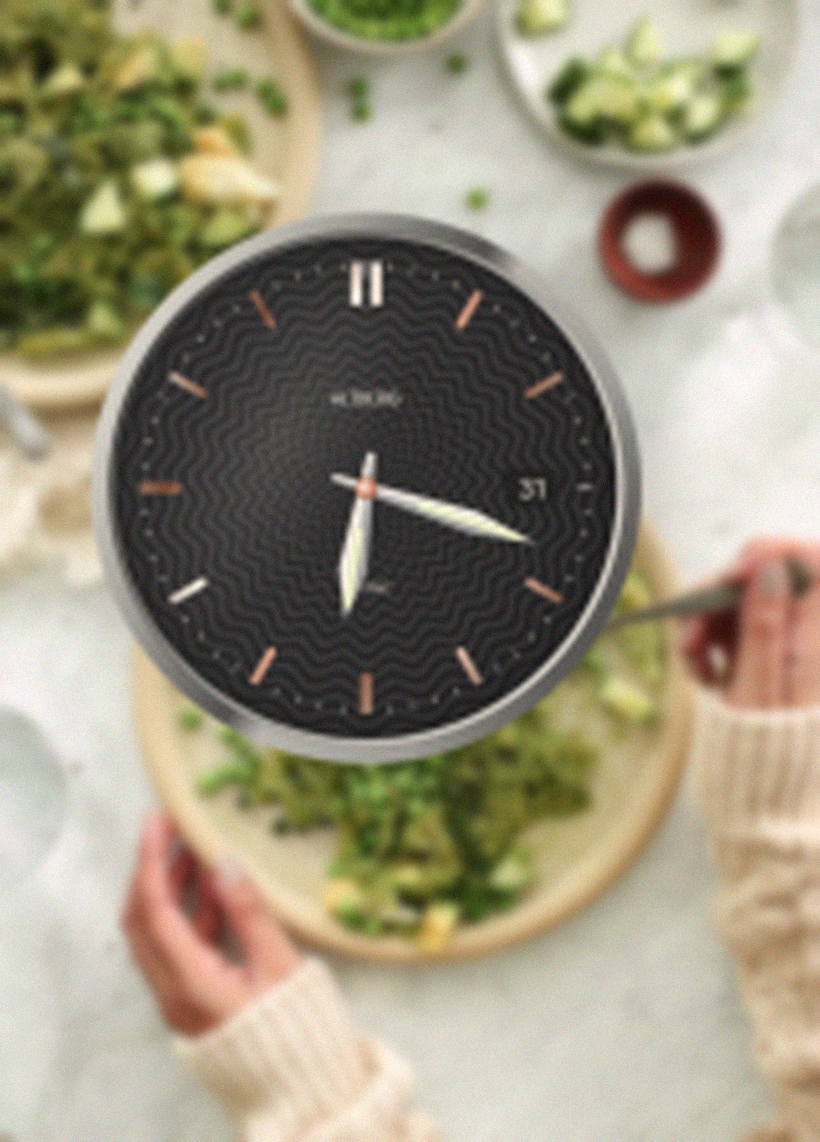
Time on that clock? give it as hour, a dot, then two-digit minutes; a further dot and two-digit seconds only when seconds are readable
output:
6.18
